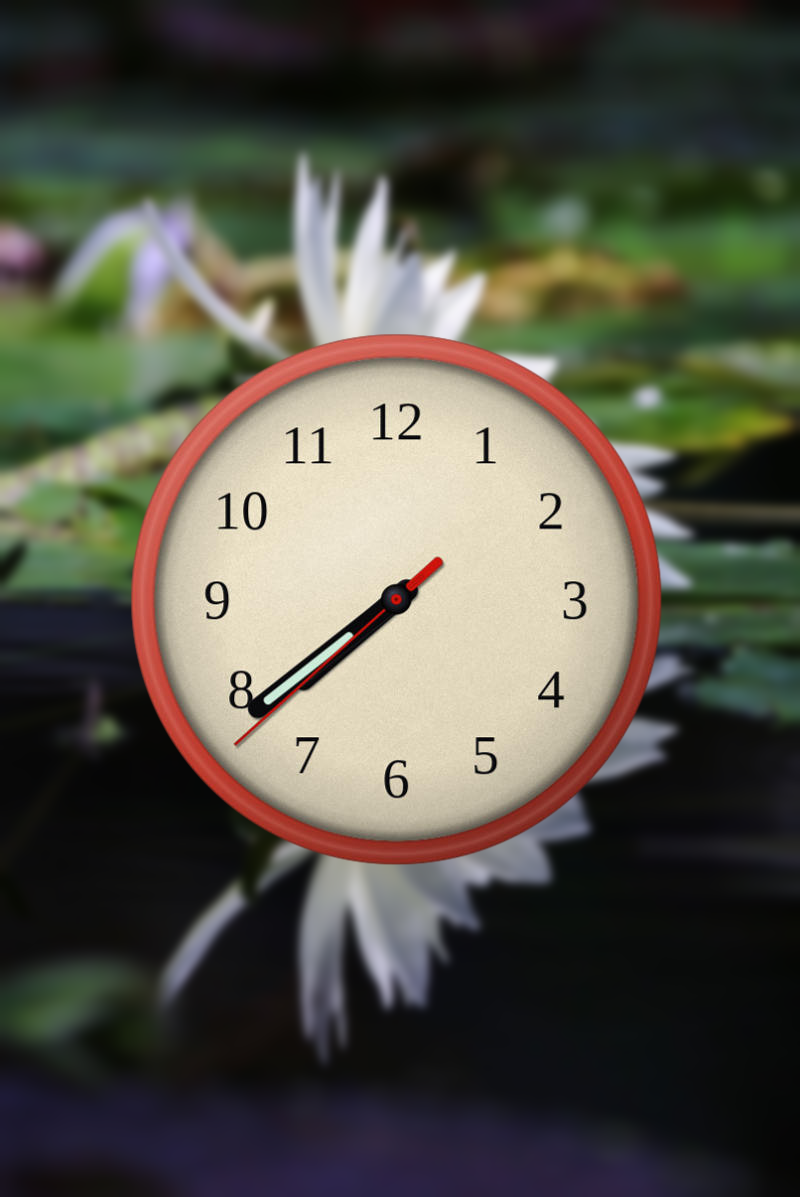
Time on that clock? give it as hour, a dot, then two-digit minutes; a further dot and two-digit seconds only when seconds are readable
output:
7.38.38
